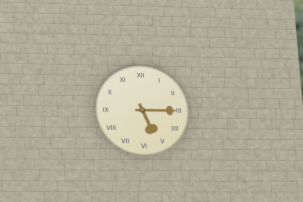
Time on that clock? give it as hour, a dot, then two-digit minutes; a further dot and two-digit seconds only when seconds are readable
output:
5.15
